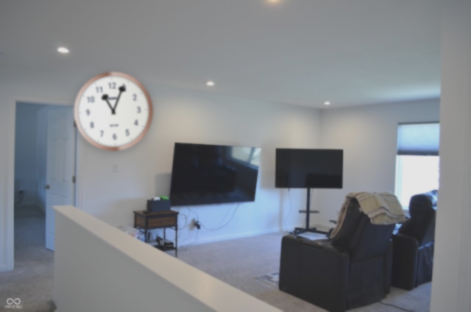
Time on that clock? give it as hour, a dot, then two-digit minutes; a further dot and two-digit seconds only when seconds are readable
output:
11.04
